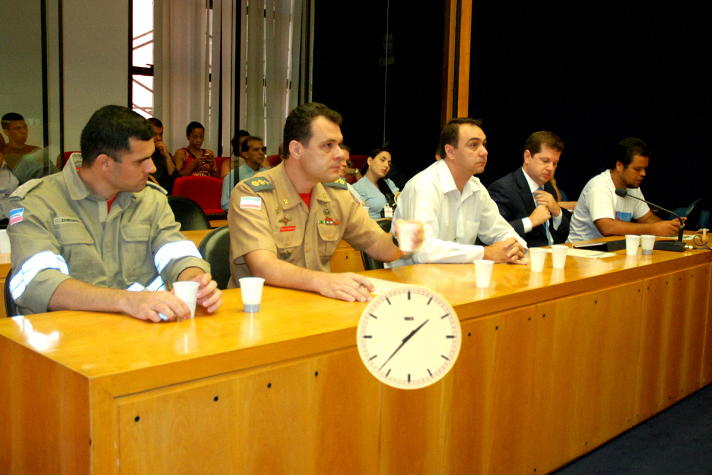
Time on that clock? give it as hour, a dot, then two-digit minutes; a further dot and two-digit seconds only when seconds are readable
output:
1.37
